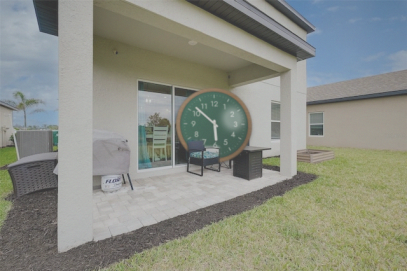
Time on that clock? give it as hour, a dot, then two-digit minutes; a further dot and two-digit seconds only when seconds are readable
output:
5.52
